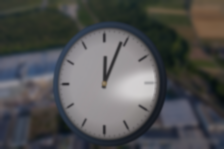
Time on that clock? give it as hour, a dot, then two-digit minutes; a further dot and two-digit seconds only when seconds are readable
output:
12.04
